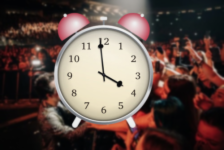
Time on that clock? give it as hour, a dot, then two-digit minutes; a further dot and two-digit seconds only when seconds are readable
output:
3.59
